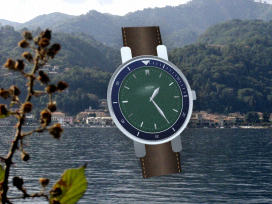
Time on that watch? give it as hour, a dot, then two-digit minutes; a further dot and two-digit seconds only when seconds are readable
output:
1.25
